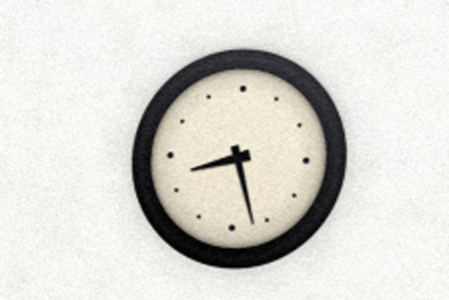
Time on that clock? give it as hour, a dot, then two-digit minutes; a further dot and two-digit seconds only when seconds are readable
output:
8.27
